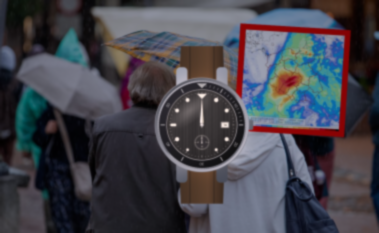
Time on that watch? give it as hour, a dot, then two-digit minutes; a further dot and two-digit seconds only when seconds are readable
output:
12.00
